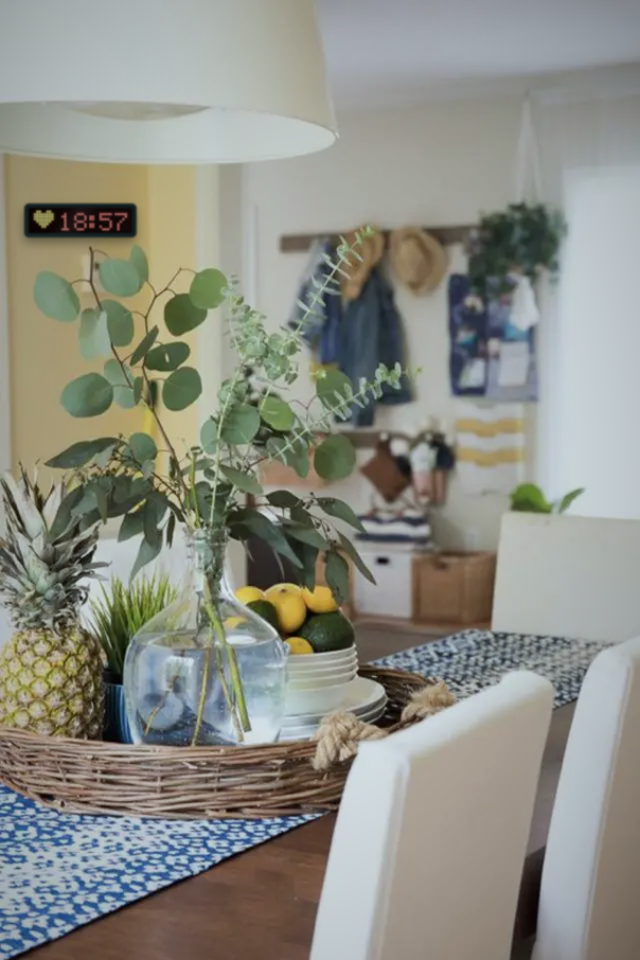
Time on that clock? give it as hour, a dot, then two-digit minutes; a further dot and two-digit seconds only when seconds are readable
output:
18.57
